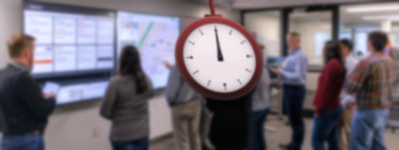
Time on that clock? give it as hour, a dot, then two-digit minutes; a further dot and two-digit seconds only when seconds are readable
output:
12.00
